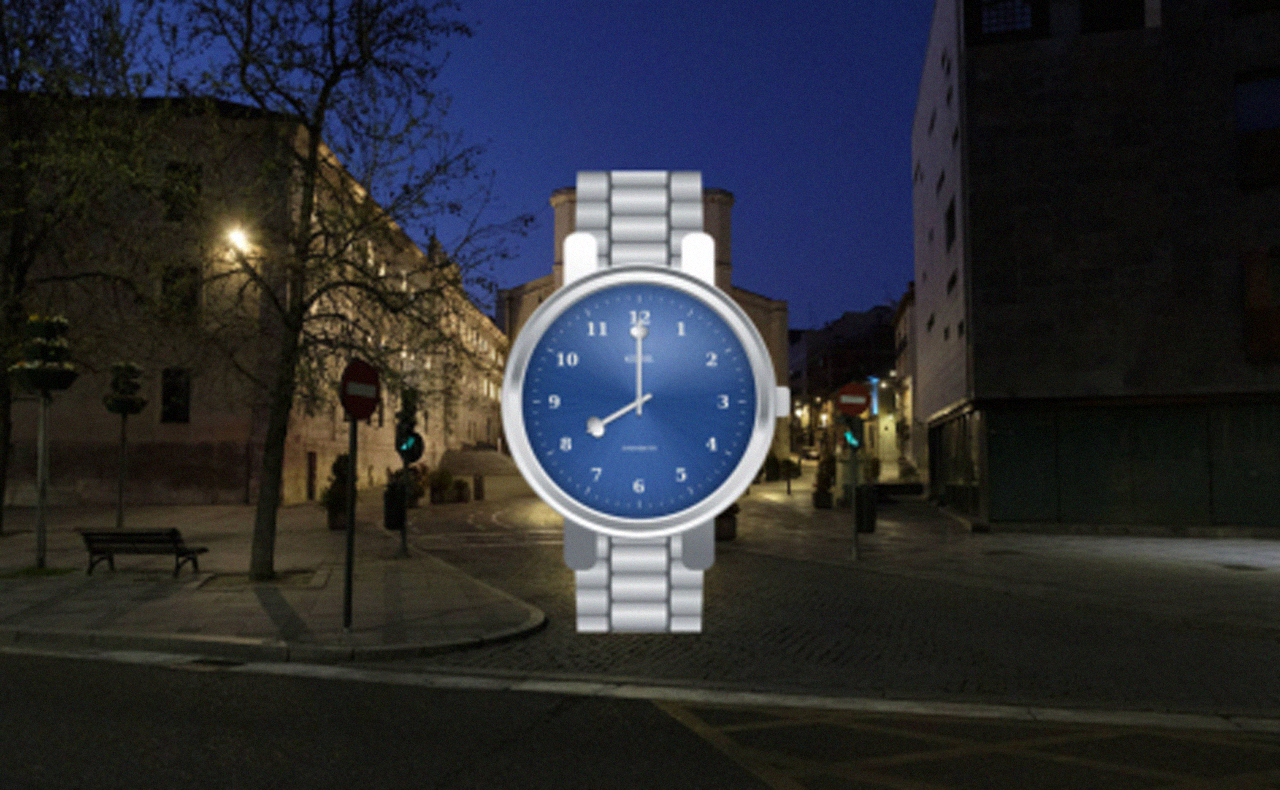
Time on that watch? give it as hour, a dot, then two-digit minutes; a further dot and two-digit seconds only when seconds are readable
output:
8.00
